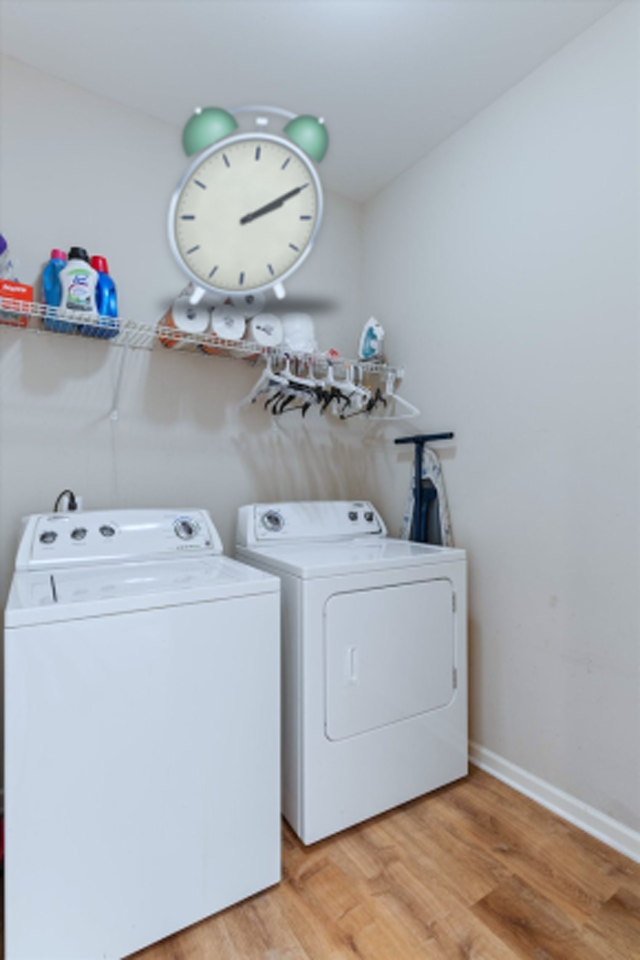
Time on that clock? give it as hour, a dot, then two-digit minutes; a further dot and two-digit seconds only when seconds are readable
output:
2.10
